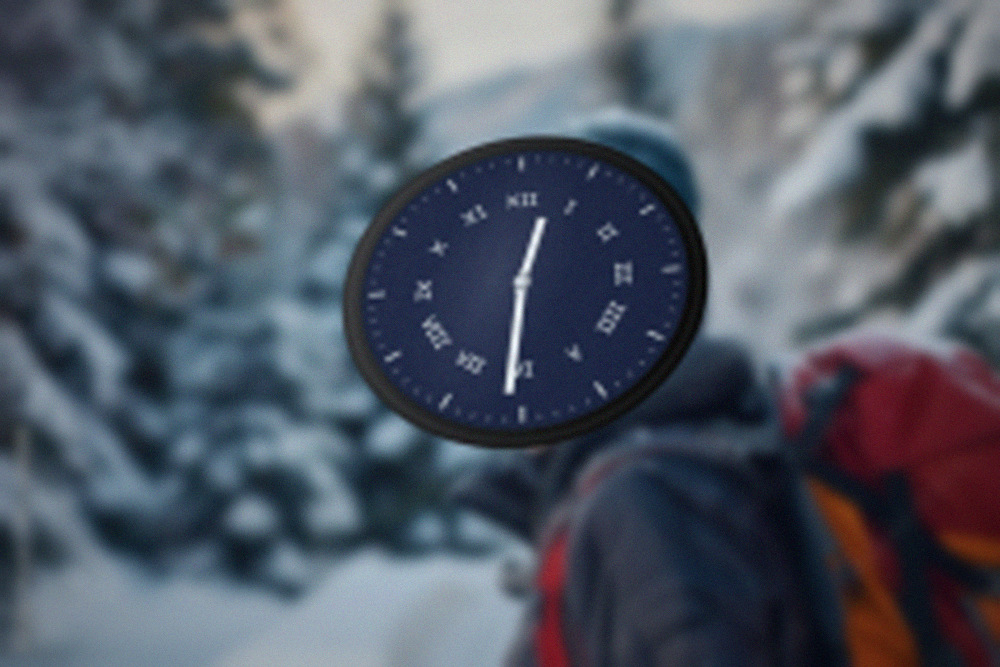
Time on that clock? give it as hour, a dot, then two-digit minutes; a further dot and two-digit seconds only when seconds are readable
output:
12.31
